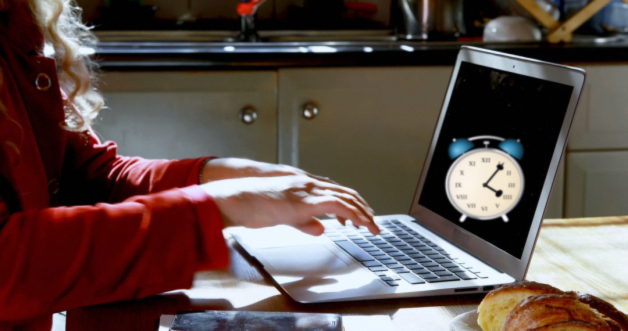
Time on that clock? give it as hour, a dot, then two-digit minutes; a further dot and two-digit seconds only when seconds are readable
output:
4.06
